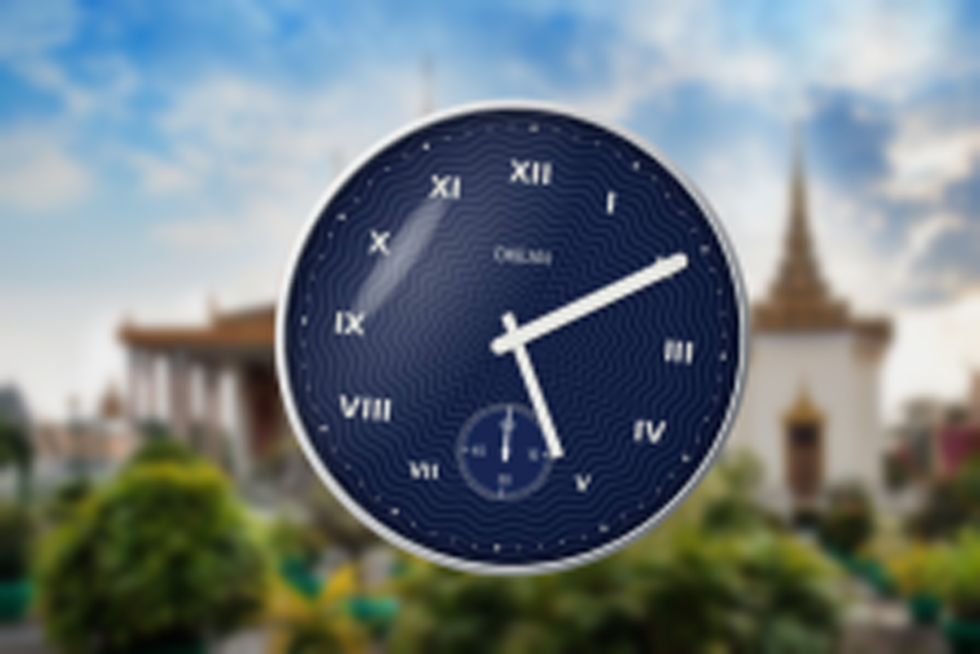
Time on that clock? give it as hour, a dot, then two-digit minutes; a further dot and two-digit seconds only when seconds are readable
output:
5.10
